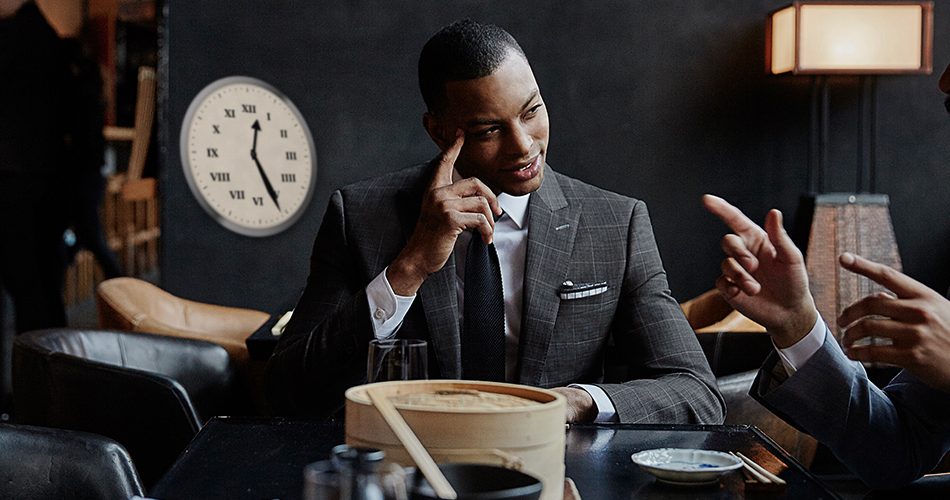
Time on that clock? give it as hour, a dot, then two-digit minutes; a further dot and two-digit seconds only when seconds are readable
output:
12.26
